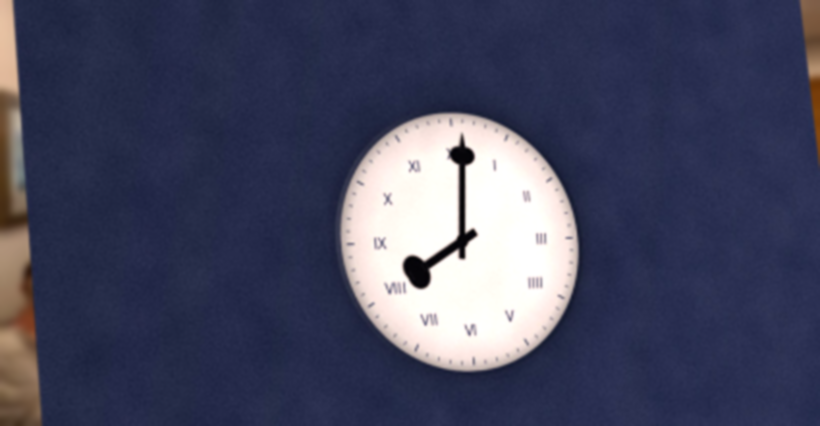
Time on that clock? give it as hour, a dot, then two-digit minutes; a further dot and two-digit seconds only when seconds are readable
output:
8.01
